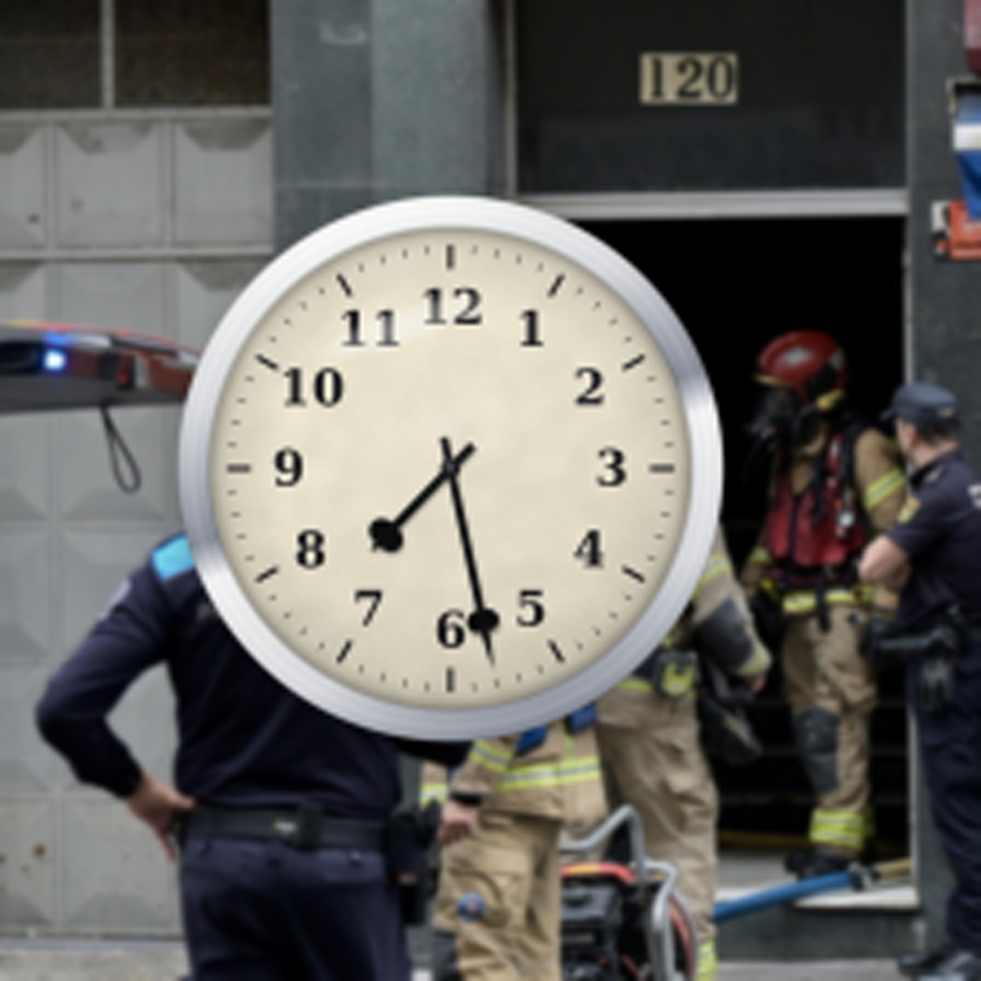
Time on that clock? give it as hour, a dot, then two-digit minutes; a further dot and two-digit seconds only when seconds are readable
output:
7.28
